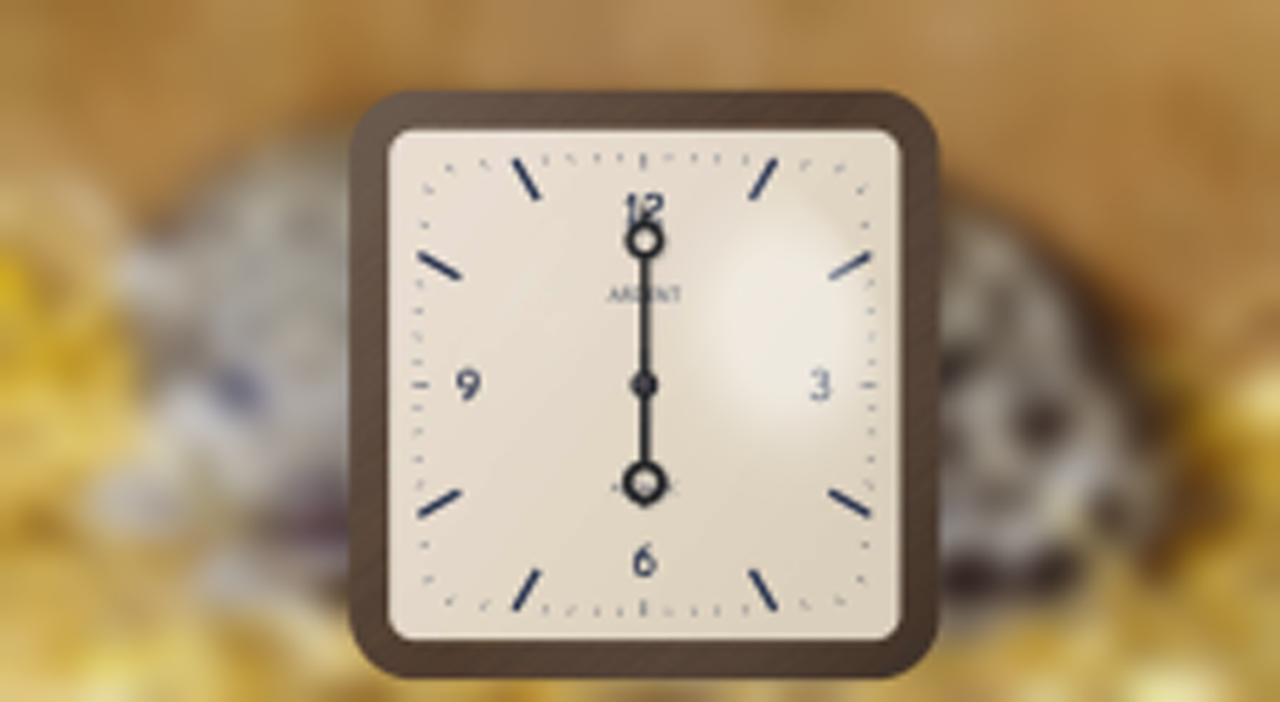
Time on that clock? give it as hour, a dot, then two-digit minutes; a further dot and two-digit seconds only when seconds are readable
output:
6.00
